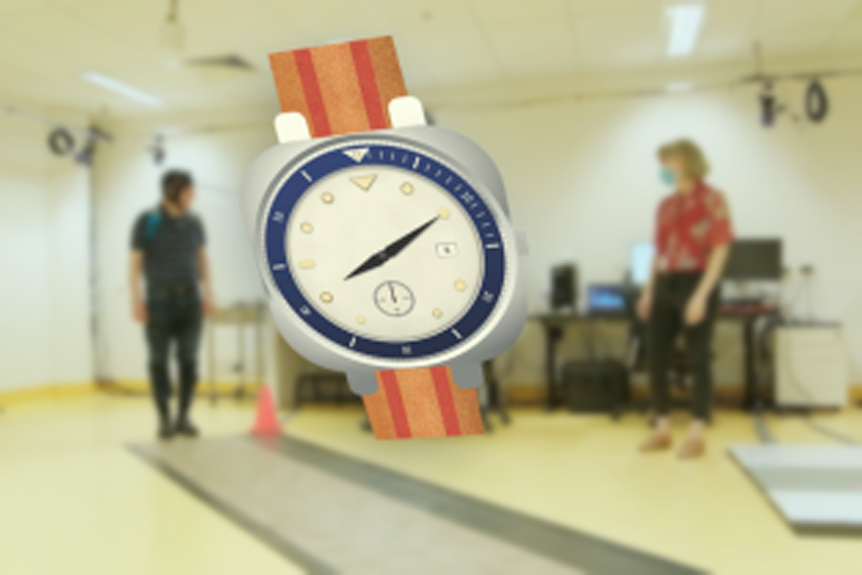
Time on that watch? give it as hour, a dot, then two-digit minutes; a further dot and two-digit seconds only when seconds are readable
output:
8.10
